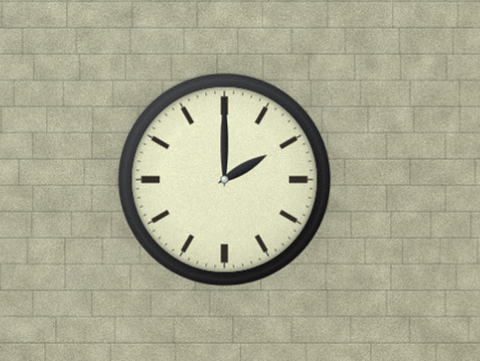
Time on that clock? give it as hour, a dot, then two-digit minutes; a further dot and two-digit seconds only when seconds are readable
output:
2.00
